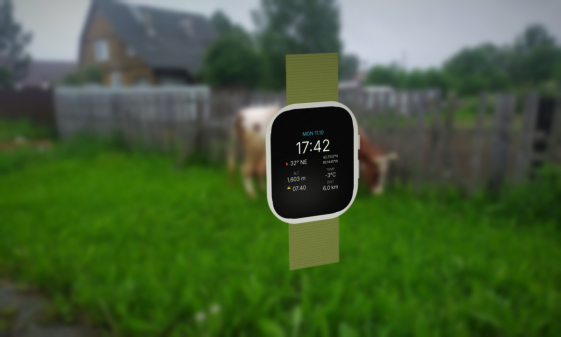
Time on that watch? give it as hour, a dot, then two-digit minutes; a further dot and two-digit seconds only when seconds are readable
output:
17.42
